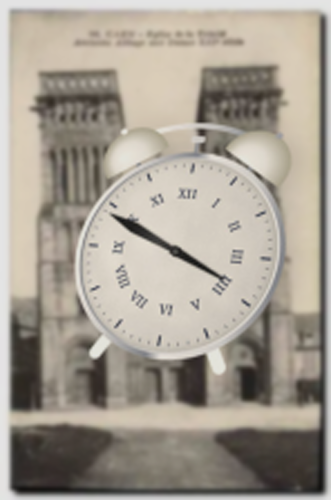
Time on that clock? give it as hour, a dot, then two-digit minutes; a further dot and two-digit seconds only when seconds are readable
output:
3.49
